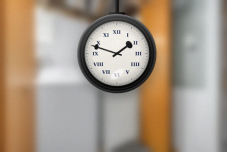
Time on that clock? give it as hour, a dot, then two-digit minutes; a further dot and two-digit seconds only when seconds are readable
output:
1.48
